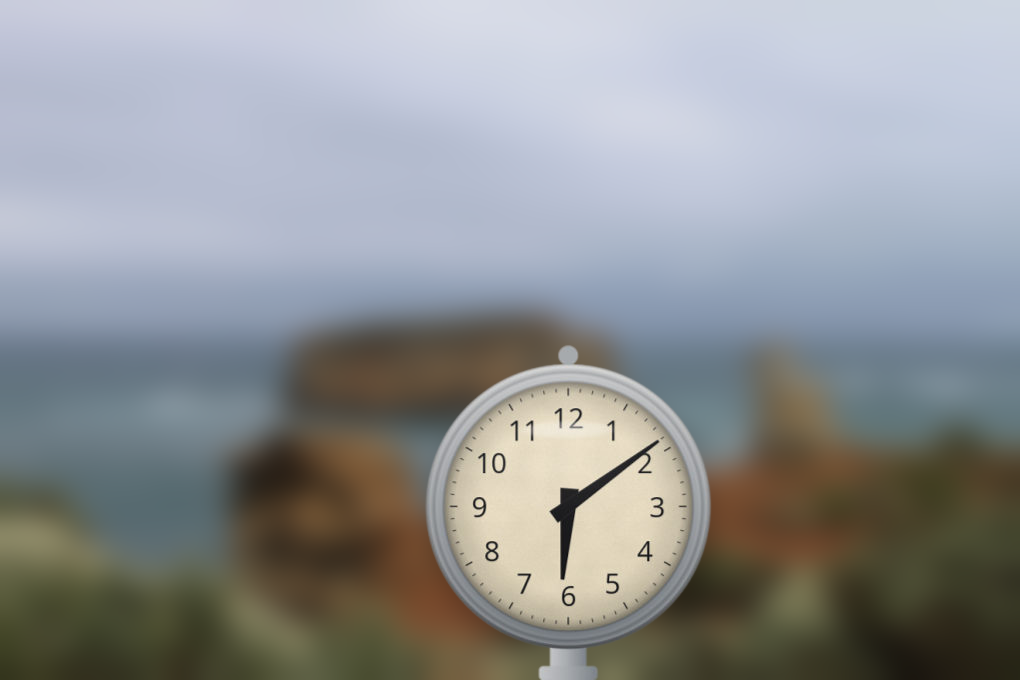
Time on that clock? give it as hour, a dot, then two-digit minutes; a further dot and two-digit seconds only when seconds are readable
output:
6.09
